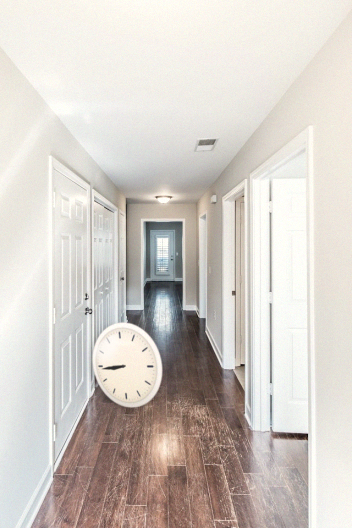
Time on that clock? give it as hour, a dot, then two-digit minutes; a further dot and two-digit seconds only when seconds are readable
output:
8.44
